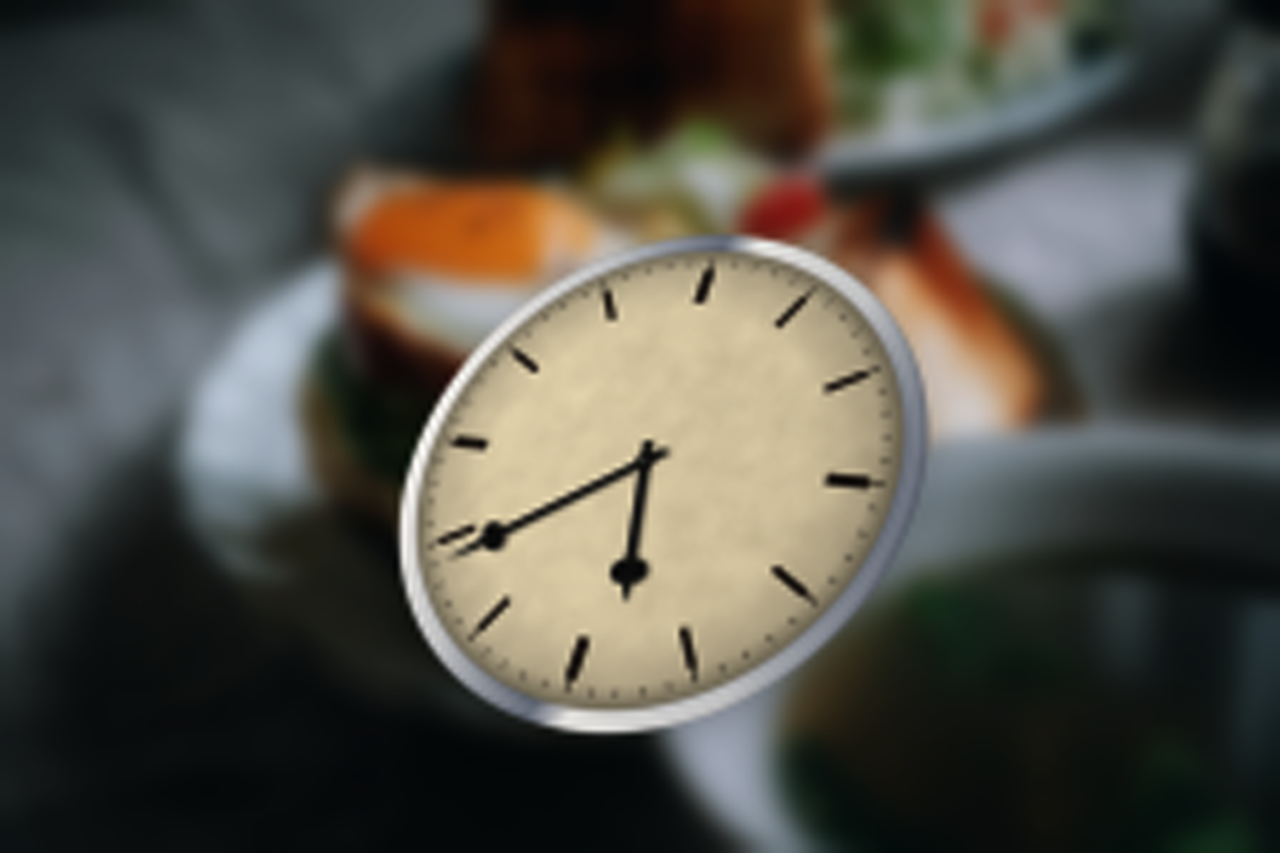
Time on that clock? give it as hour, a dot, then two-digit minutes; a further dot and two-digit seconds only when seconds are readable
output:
5.39
